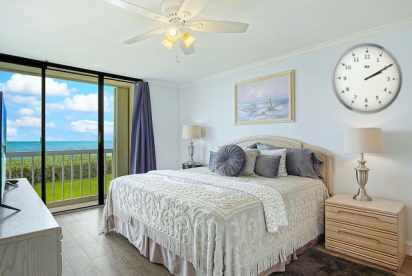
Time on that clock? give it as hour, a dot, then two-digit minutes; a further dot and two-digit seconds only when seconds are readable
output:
2.10
